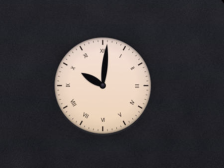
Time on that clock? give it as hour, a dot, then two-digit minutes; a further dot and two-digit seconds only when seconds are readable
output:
10.01
